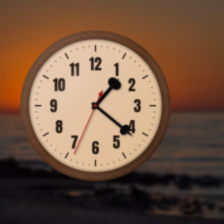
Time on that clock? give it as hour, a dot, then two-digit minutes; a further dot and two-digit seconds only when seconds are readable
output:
1.21.34
